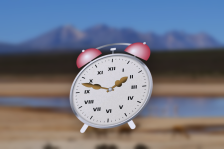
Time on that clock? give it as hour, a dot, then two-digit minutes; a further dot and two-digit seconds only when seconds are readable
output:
1.48
